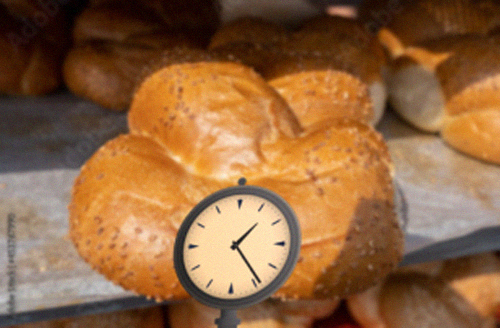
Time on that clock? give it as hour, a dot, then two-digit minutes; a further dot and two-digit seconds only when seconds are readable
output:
1.24
